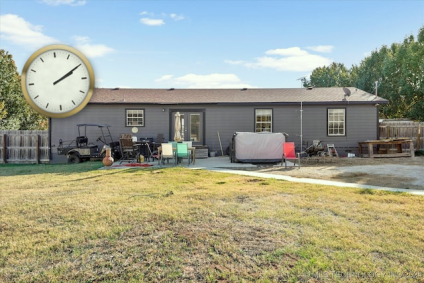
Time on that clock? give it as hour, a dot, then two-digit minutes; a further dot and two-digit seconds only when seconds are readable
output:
2.10
